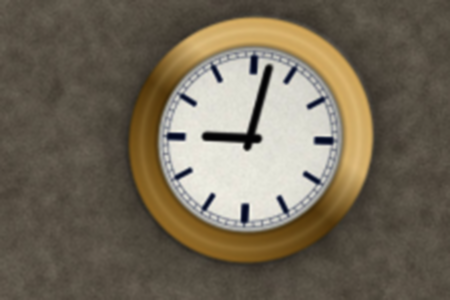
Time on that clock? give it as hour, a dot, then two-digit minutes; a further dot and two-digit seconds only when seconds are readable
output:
9.02
